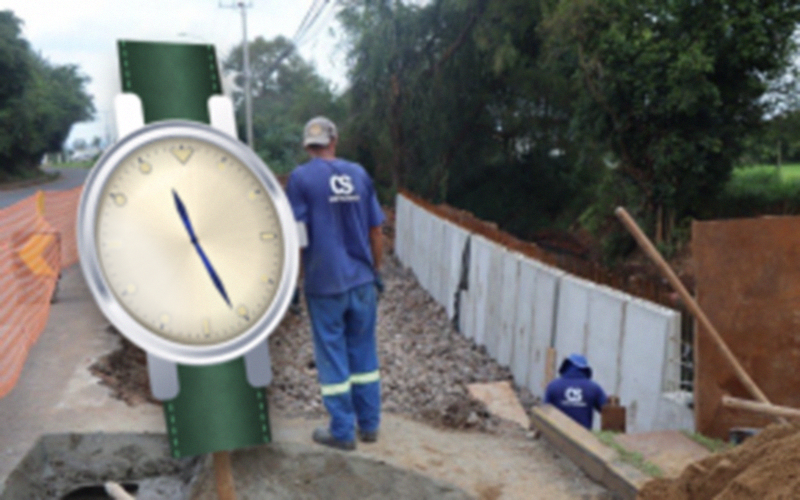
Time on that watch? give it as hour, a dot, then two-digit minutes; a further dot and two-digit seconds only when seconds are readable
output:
11.26
